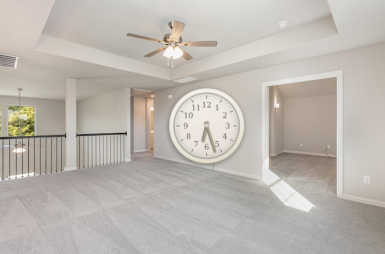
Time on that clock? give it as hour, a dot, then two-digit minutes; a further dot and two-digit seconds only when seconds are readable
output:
6.27
